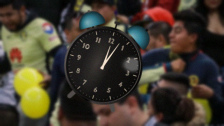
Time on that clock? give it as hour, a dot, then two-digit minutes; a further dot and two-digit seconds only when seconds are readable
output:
12.03
